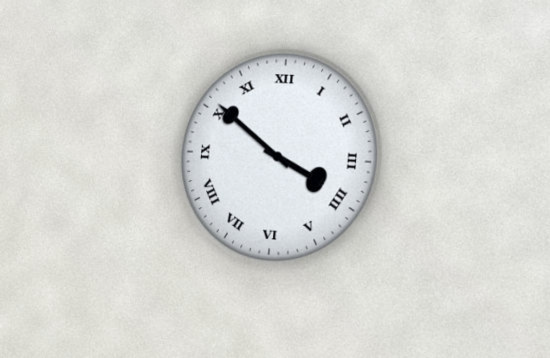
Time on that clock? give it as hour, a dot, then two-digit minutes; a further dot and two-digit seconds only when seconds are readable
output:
3.51
